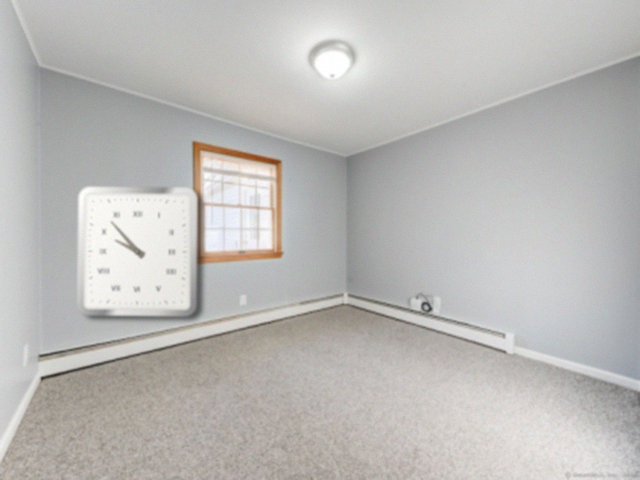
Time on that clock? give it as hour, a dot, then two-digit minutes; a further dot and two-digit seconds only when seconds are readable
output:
9.53
